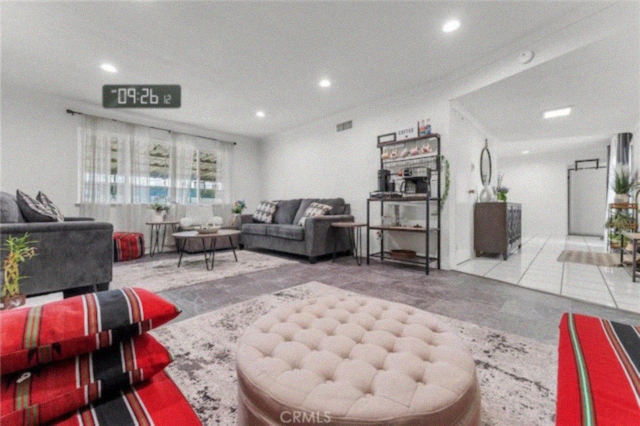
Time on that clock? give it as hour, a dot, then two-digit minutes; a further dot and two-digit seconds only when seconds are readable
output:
9.26
